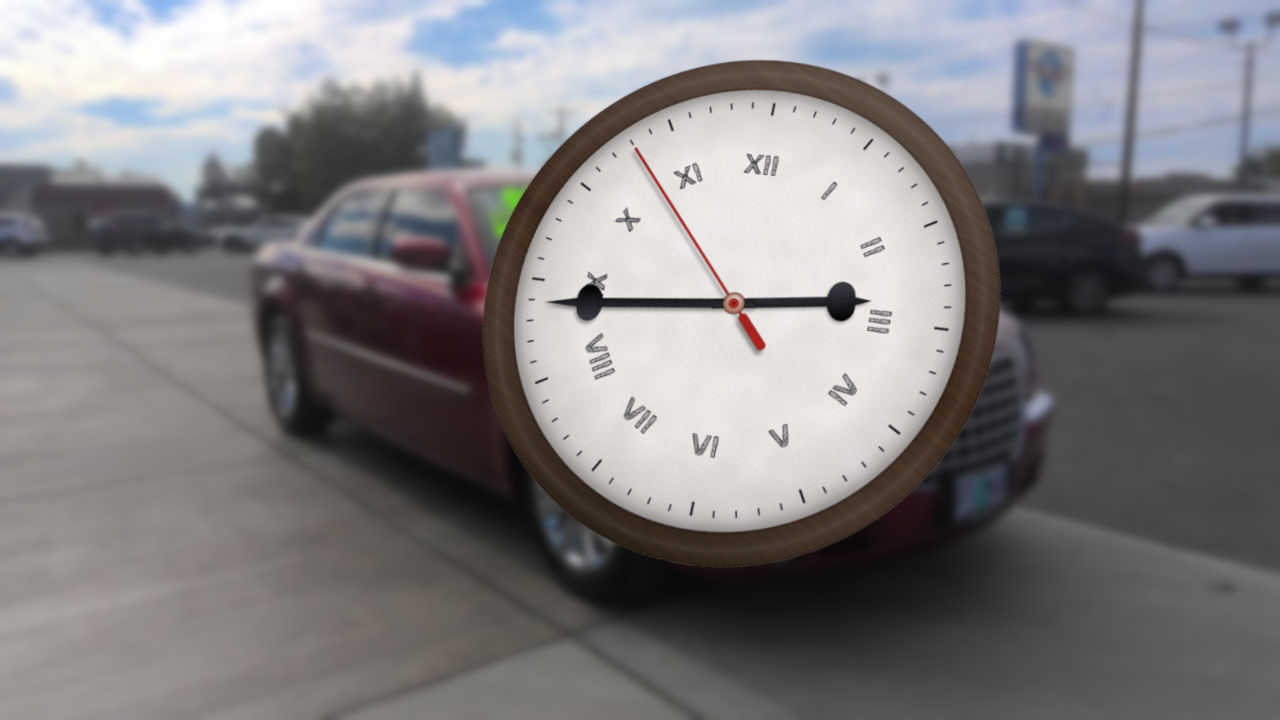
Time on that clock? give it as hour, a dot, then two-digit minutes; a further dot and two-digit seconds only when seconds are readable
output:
2.43.53
